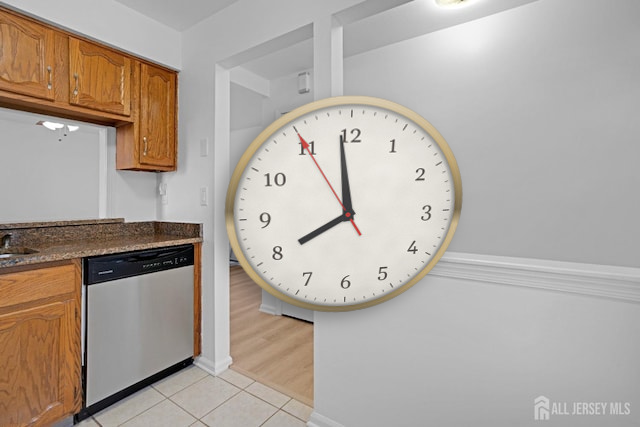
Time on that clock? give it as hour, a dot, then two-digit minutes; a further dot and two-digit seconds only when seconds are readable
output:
7.58.55
